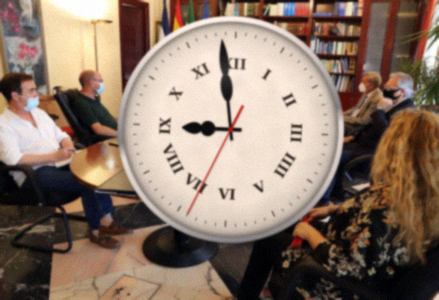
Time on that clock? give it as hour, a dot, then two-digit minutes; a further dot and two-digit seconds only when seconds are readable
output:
8.58.34
